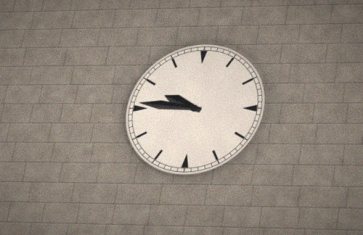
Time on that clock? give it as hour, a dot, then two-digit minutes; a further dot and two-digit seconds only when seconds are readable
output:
9.46
